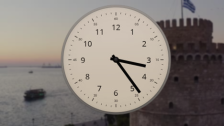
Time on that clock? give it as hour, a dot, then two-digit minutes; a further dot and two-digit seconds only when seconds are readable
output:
3.24
